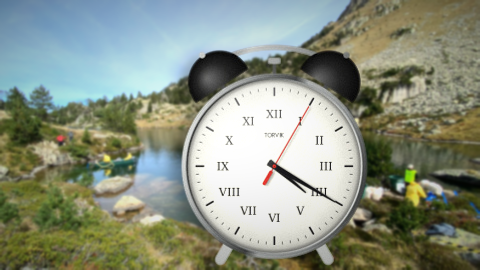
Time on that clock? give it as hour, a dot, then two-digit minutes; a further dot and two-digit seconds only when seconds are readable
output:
4.20.05
